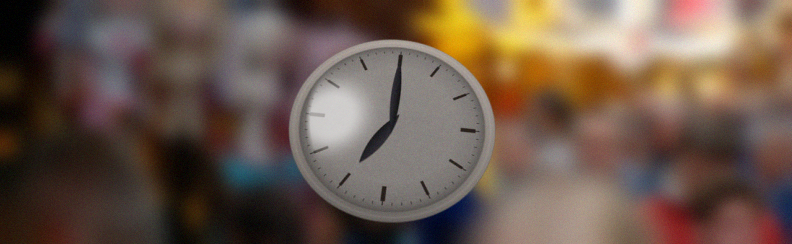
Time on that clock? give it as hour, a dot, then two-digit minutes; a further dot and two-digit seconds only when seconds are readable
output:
7.00
